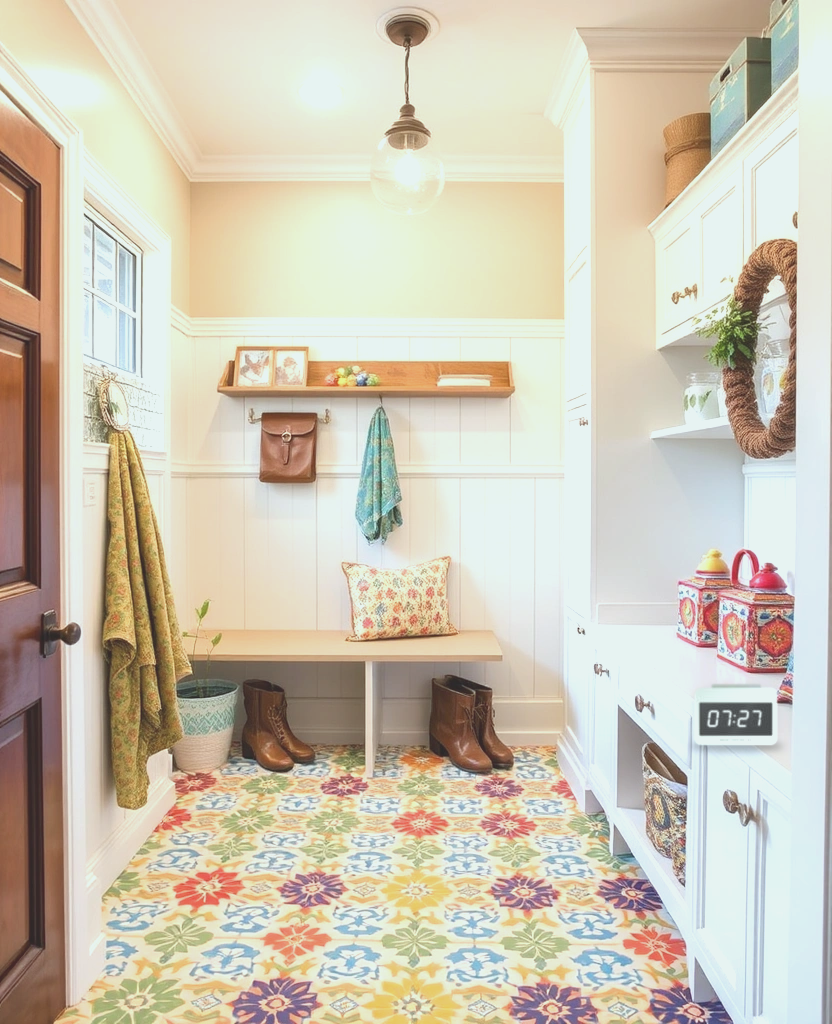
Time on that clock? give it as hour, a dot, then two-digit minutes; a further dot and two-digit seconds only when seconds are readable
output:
7.27
